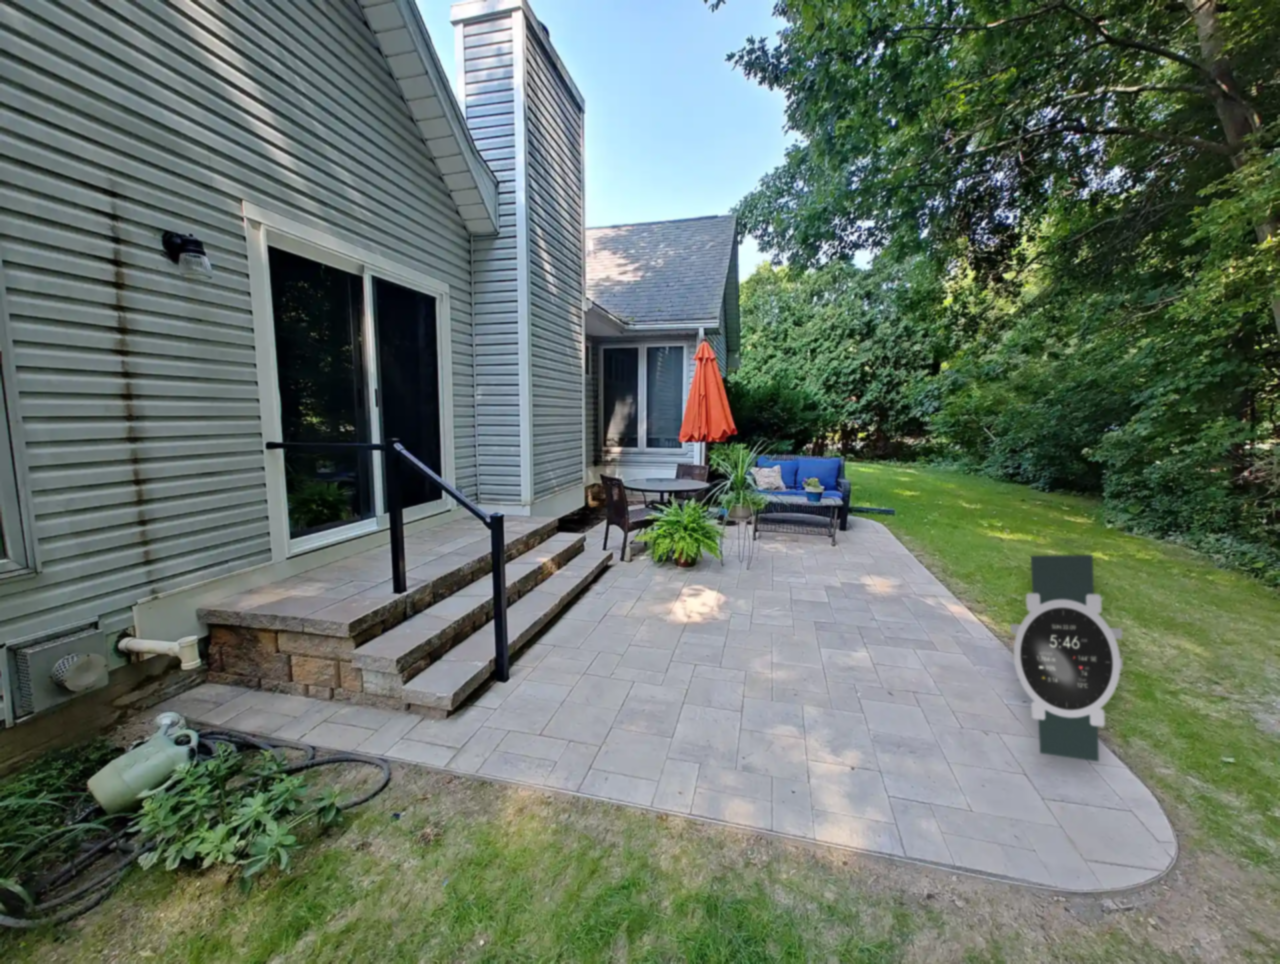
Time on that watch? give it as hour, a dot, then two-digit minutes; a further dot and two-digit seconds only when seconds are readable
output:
5.46
